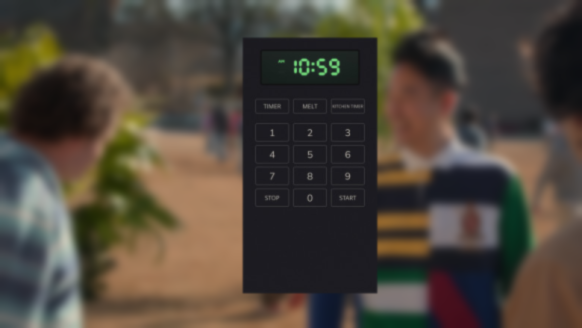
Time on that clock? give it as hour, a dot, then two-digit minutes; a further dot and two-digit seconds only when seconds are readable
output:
10.59
